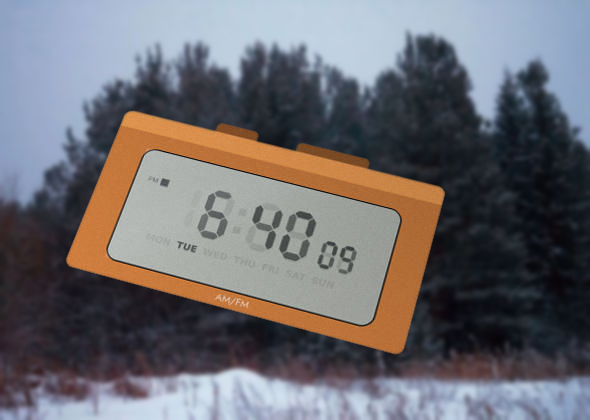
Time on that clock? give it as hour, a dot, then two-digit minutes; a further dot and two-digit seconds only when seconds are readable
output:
6.40.09
